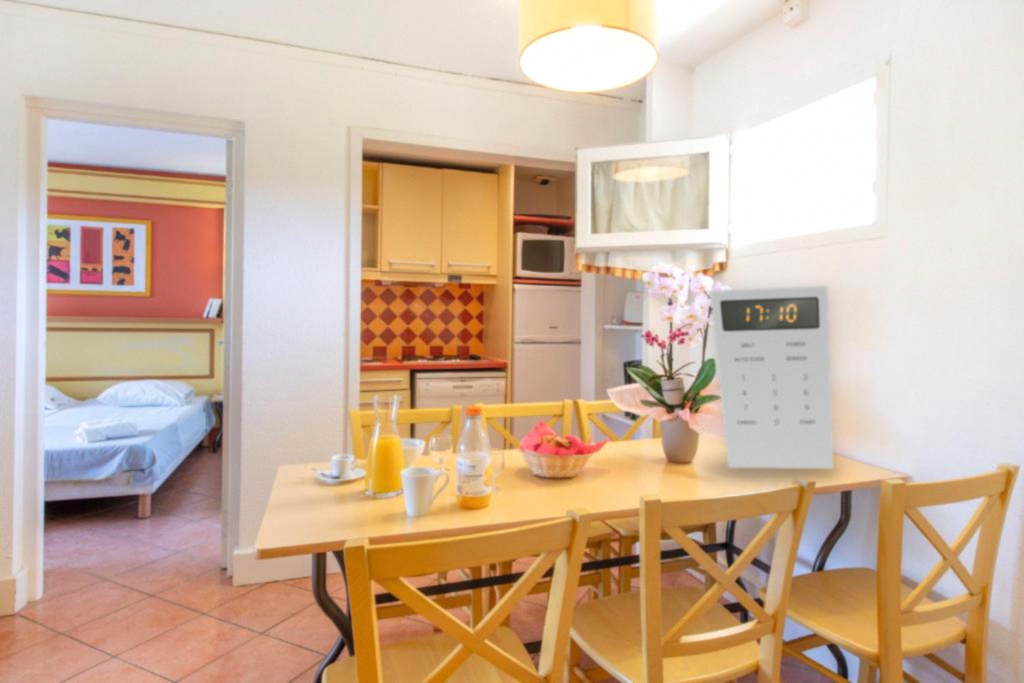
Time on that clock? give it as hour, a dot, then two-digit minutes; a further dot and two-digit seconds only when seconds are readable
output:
17.10
